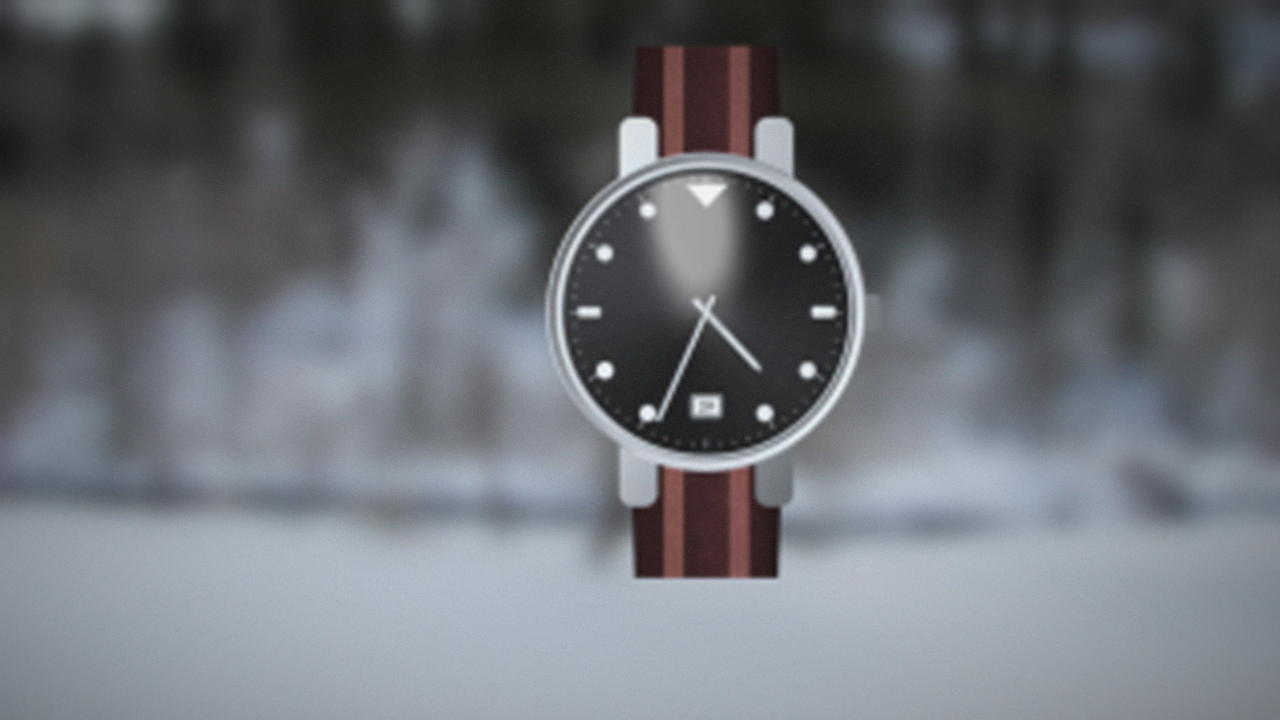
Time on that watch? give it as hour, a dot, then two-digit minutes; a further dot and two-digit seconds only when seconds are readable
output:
4.34
